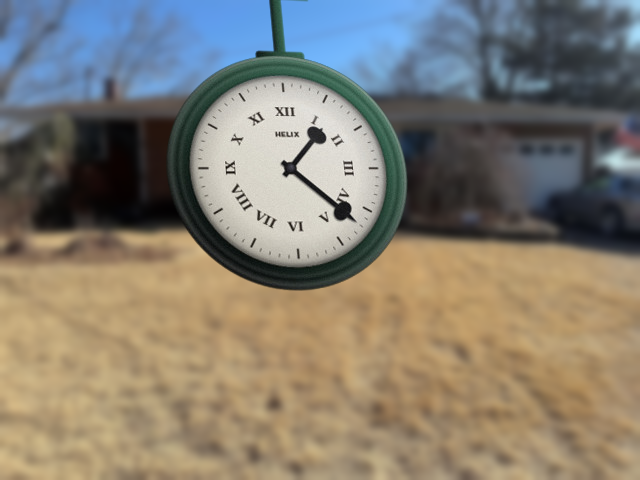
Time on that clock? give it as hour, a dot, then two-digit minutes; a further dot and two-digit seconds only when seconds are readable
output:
1.22
